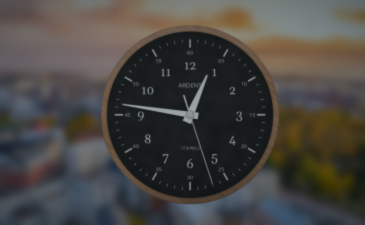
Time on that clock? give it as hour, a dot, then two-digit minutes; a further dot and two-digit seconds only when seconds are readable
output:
12.46.27
